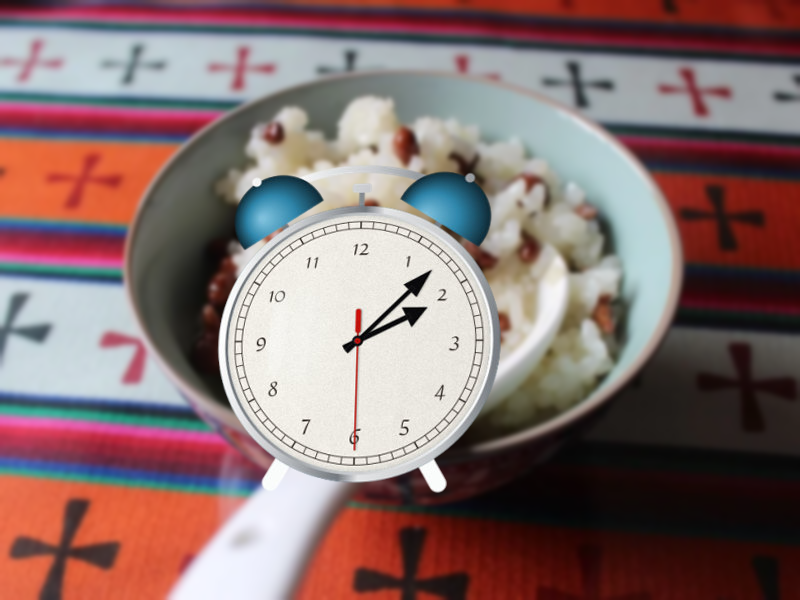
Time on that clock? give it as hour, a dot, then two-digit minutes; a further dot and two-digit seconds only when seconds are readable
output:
2.07.30
